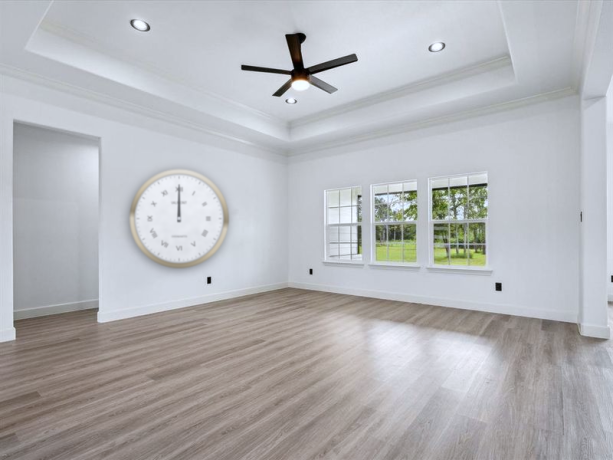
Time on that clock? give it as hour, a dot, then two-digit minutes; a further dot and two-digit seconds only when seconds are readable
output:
12.00
